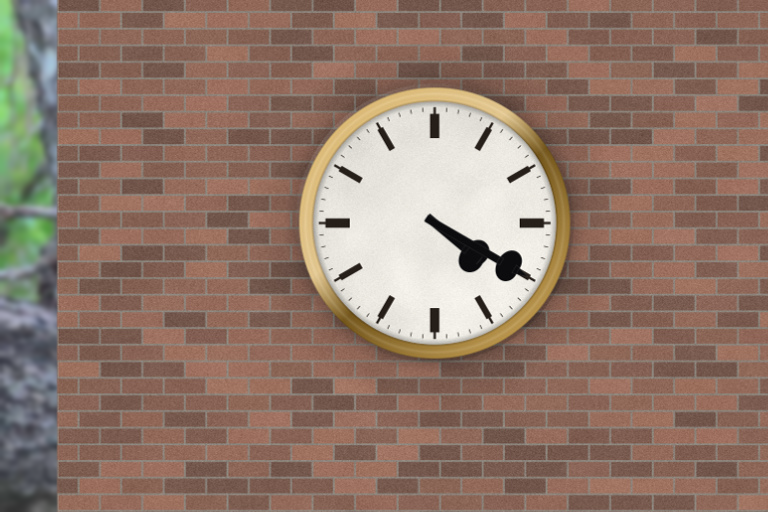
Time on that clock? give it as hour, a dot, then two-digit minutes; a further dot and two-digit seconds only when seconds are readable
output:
4.20
